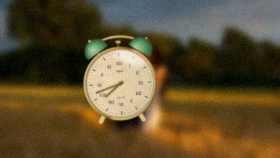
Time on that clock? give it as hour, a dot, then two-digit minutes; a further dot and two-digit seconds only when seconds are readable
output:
7.42
